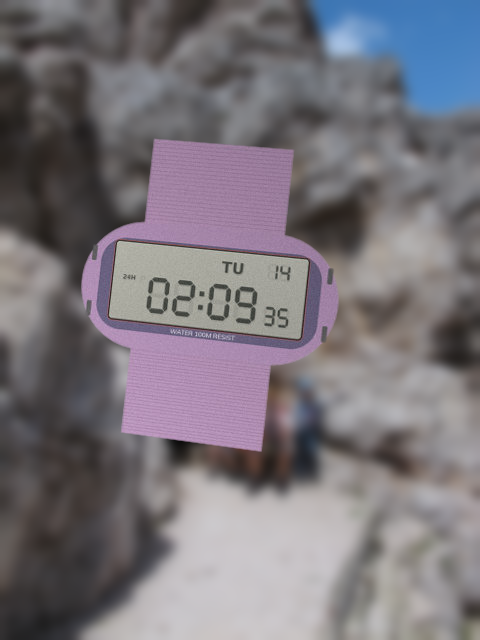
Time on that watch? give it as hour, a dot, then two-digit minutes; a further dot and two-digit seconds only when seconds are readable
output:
2.09.35
